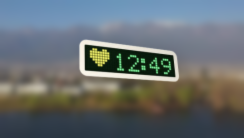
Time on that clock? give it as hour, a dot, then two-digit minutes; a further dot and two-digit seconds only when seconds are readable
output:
12.49
